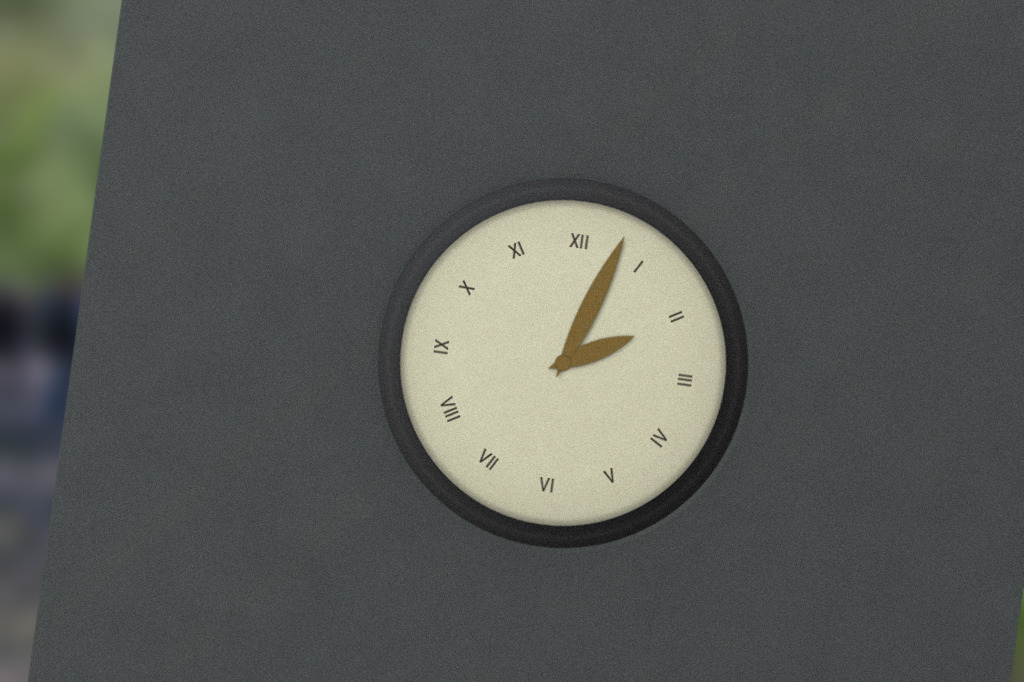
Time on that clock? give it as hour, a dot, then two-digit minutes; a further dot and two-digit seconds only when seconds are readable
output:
2.03
